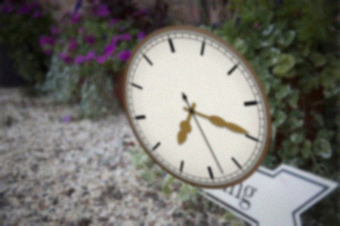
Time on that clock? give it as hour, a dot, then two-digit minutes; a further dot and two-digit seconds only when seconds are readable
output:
7.19.28
